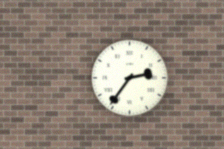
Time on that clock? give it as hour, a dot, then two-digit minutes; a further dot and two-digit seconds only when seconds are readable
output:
2.36
